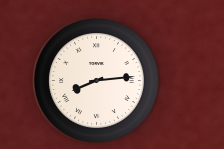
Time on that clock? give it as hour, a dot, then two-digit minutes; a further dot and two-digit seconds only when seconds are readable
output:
8.14
